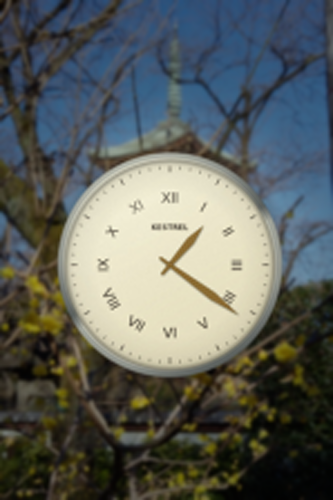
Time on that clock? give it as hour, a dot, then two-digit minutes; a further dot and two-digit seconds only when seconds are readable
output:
1.21
